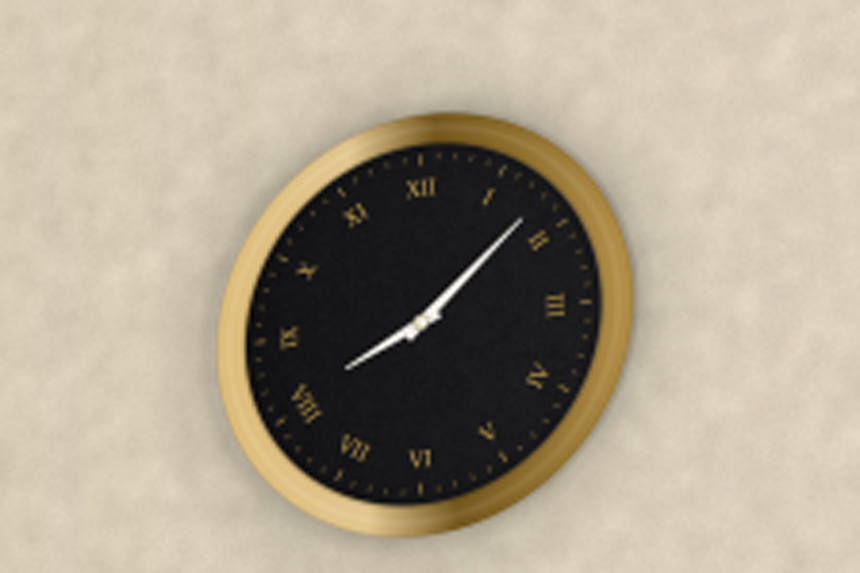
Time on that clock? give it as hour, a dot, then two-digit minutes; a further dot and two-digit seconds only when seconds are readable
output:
8.08
